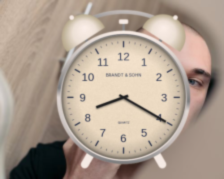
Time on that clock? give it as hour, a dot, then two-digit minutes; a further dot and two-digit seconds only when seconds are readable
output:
8.20
